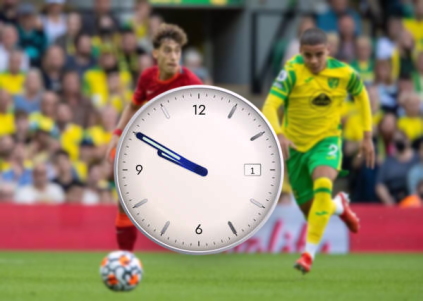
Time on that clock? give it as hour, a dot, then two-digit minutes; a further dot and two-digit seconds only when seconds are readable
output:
9.50
